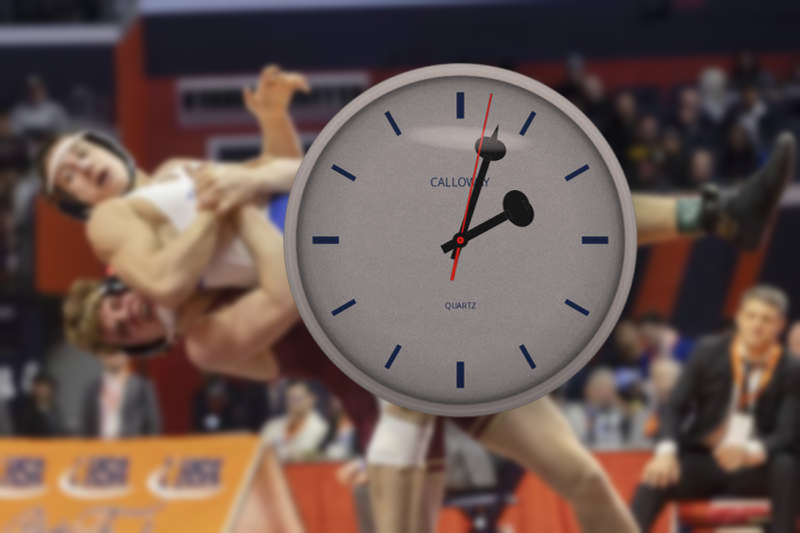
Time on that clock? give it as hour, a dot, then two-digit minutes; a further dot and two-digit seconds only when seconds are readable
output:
2.03.02
